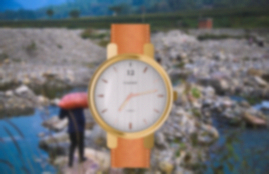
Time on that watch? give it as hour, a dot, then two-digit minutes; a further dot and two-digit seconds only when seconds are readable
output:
7.13
